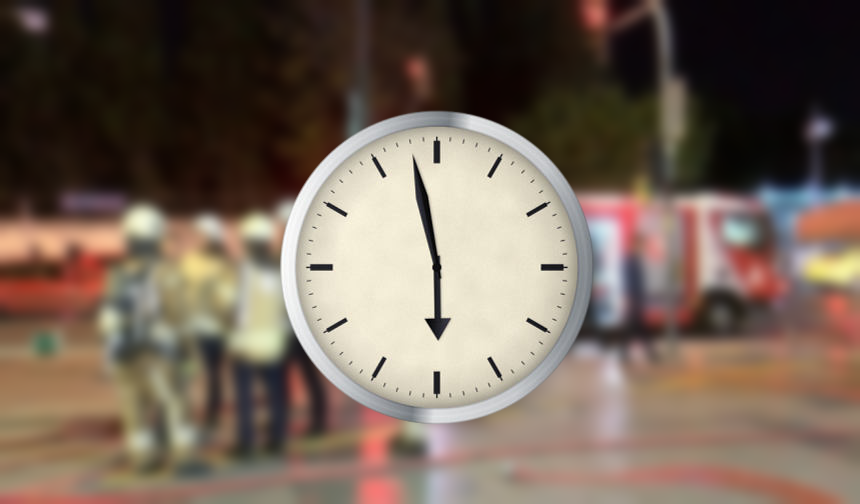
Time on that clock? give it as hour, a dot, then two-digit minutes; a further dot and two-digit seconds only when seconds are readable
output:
5.58
